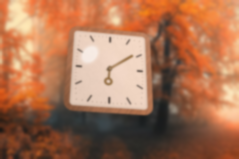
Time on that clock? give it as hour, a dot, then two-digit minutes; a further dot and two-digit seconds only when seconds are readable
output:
6.09
